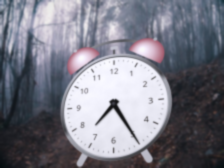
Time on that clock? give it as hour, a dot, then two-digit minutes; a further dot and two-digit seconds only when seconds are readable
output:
7.25
